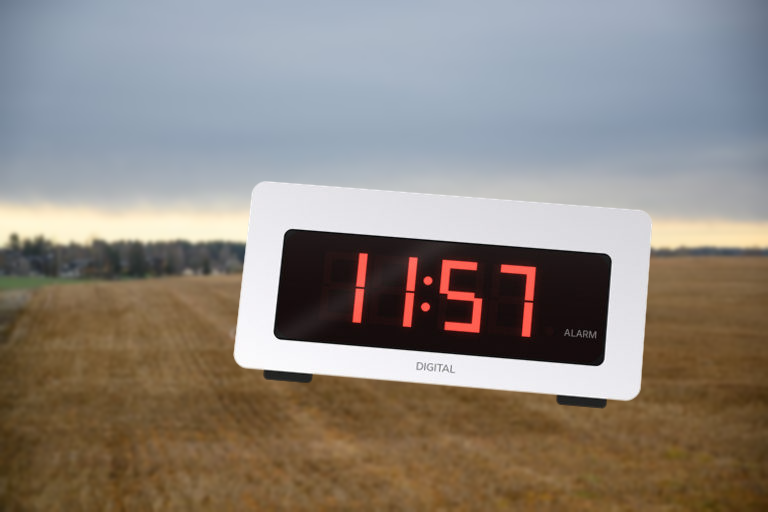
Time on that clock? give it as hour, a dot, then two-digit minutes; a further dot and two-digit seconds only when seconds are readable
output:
11.57
